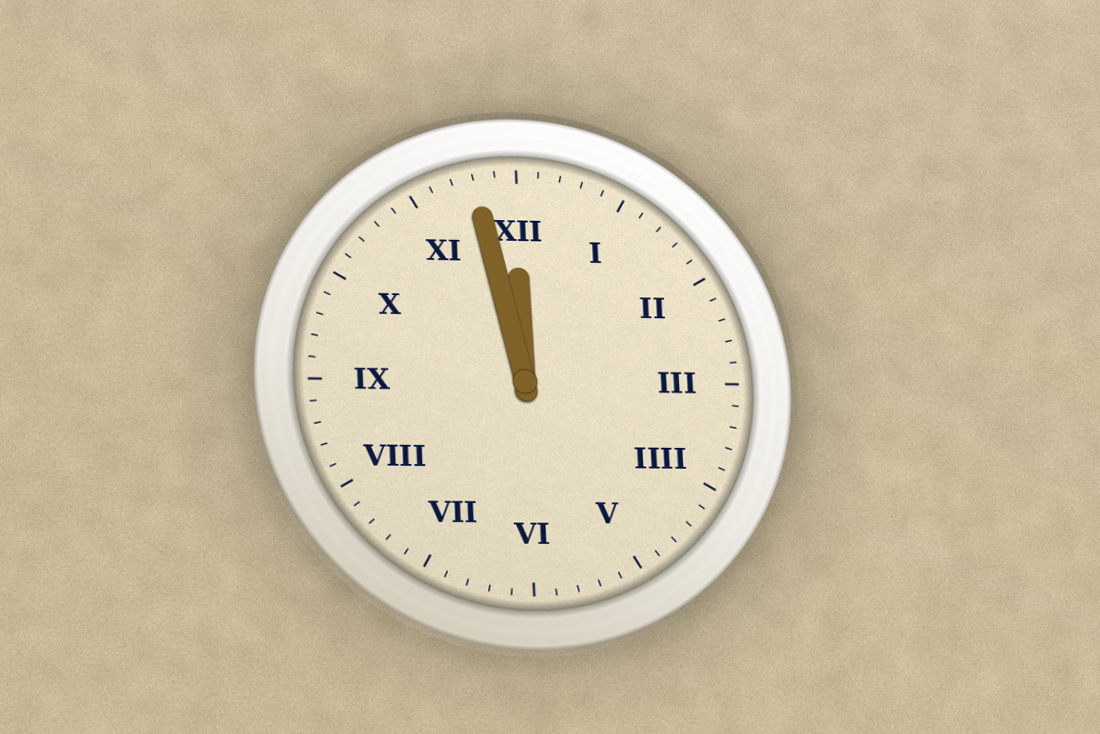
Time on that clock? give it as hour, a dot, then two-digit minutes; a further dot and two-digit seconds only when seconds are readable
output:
11.58
